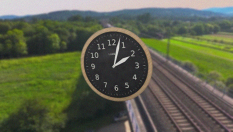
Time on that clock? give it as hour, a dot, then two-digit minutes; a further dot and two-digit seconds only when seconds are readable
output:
2.03
